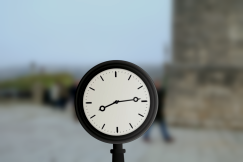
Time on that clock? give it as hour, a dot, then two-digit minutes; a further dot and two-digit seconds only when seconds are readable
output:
8.14
